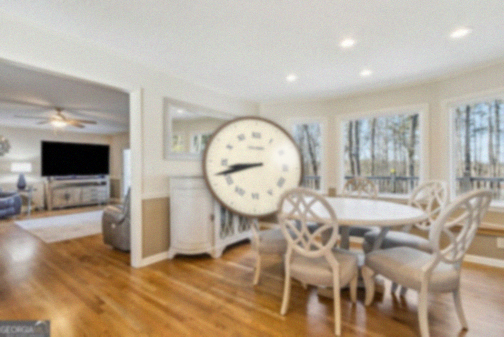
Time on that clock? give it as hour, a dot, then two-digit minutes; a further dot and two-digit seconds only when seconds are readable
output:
8.42
